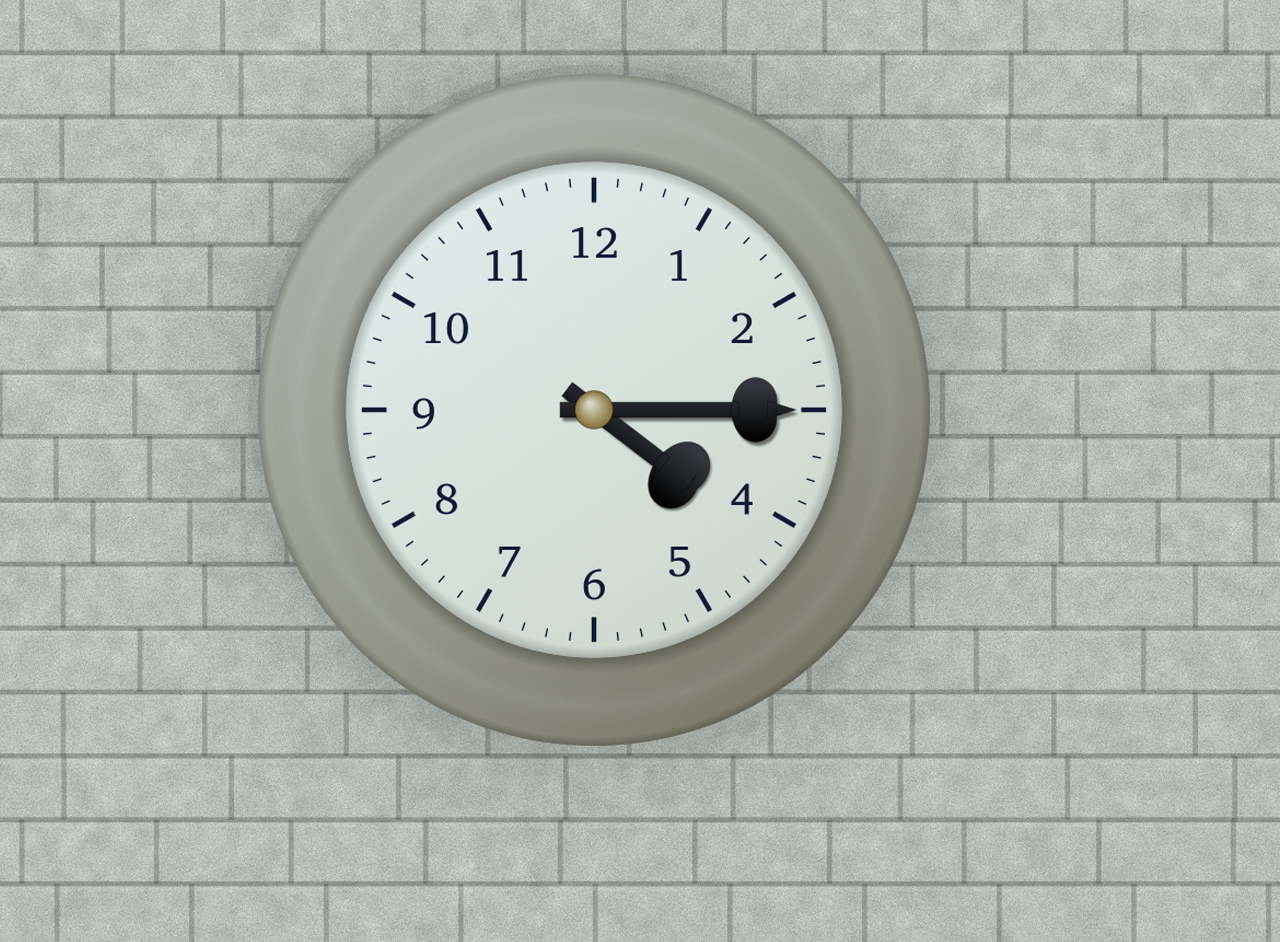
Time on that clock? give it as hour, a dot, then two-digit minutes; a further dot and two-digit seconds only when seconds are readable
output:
4.15
